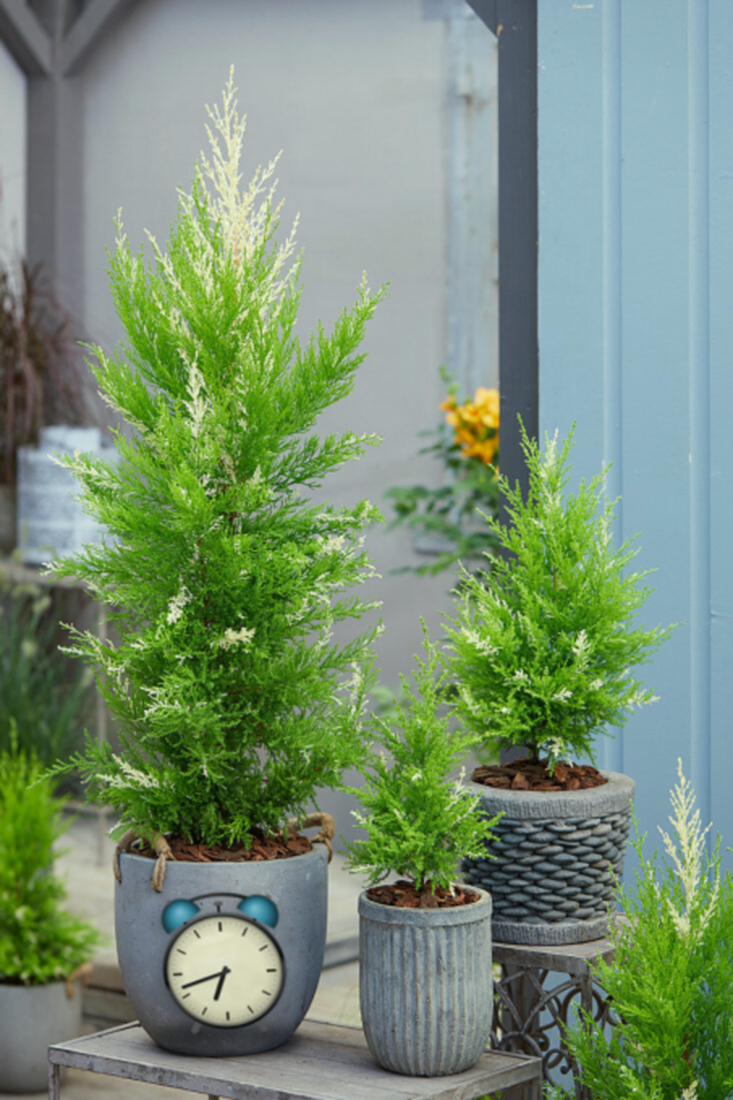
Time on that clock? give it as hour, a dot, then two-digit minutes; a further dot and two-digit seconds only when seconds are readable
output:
6.42
